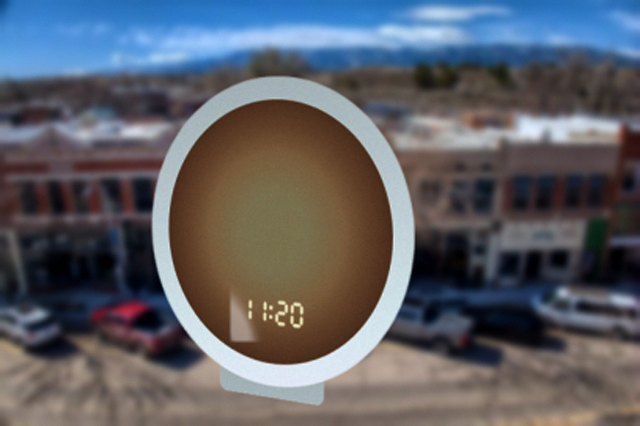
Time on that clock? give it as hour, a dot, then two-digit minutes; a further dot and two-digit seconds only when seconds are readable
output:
11.20
